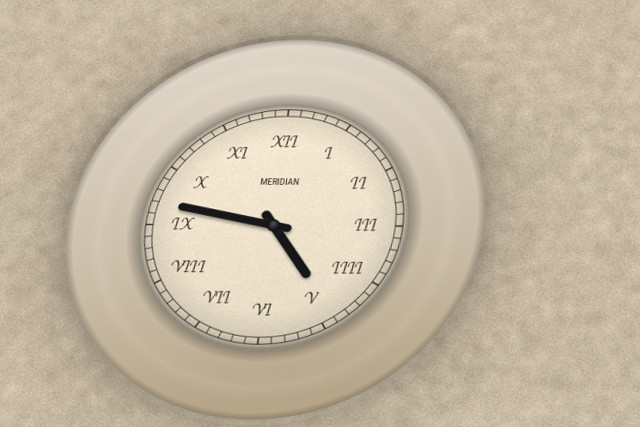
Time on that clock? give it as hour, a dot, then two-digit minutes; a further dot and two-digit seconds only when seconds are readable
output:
4.47
